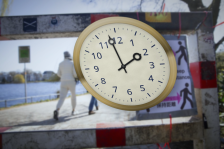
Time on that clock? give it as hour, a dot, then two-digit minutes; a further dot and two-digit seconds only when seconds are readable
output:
1.58
